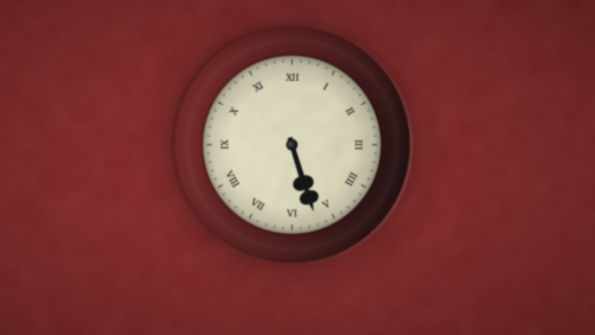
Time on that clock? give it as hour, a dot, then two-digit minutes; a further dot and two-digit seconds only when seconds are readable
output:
5.27
